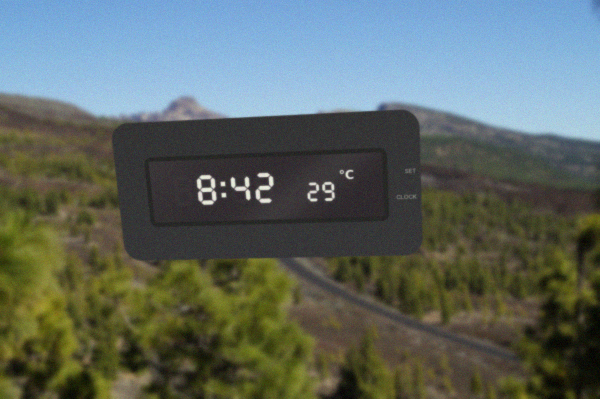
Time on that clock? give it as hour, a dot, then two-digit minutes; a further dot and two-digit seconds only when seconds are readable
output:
8.42
